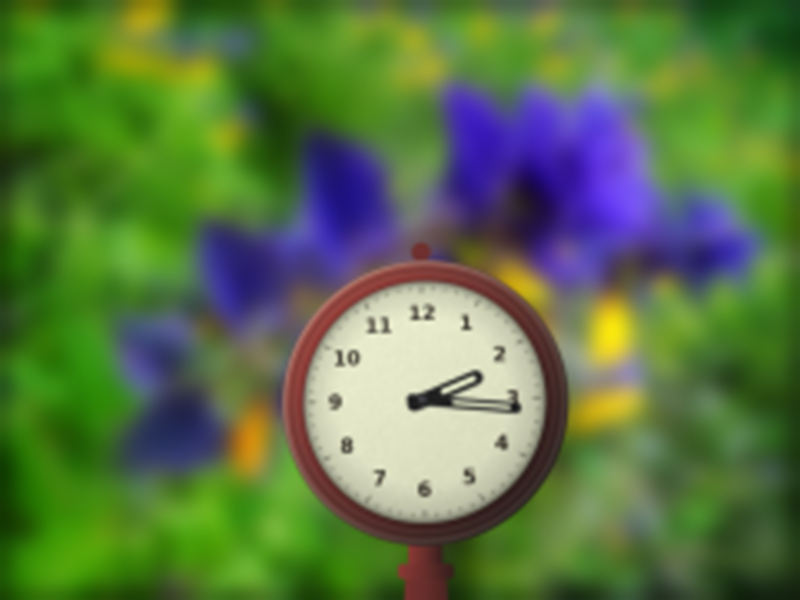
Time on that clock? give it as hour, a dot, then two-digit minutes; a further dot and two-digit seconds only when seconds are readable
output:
2.16
